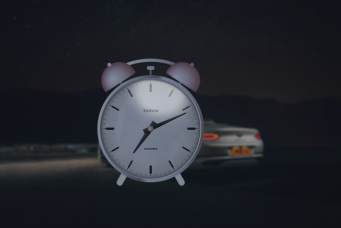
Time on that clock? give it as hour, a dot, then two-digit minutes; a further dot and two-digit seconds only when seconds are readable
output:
7.11
